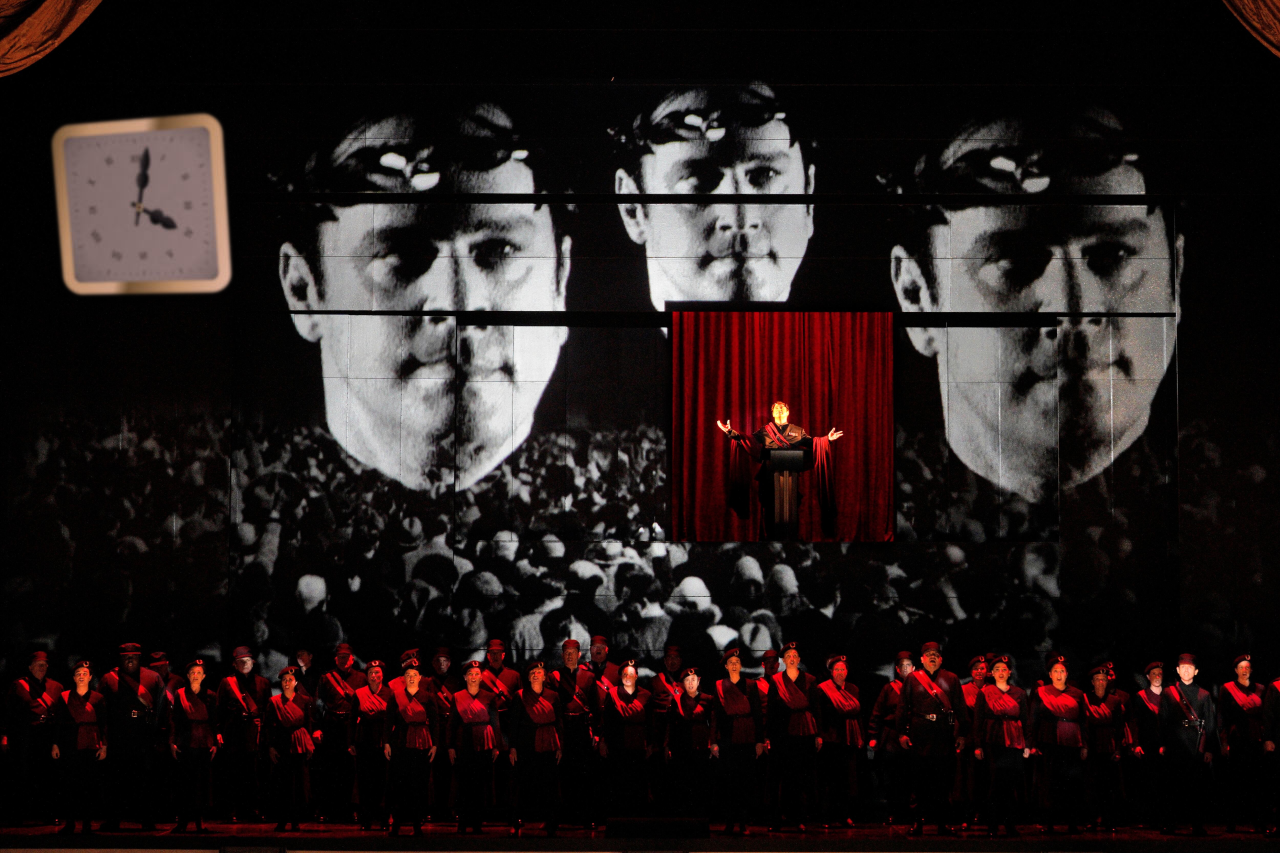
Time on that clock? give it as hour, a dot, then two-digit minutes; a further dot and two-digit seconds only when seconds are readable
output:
4.02.02
